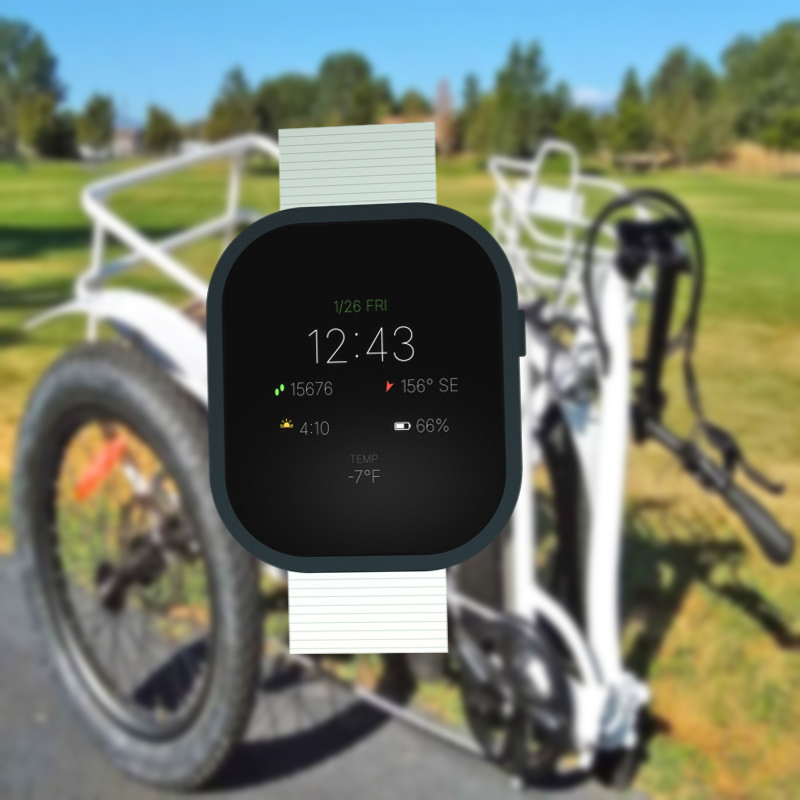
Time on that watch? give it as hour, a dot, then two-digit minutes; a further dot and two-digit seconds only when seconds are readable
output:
12.43
